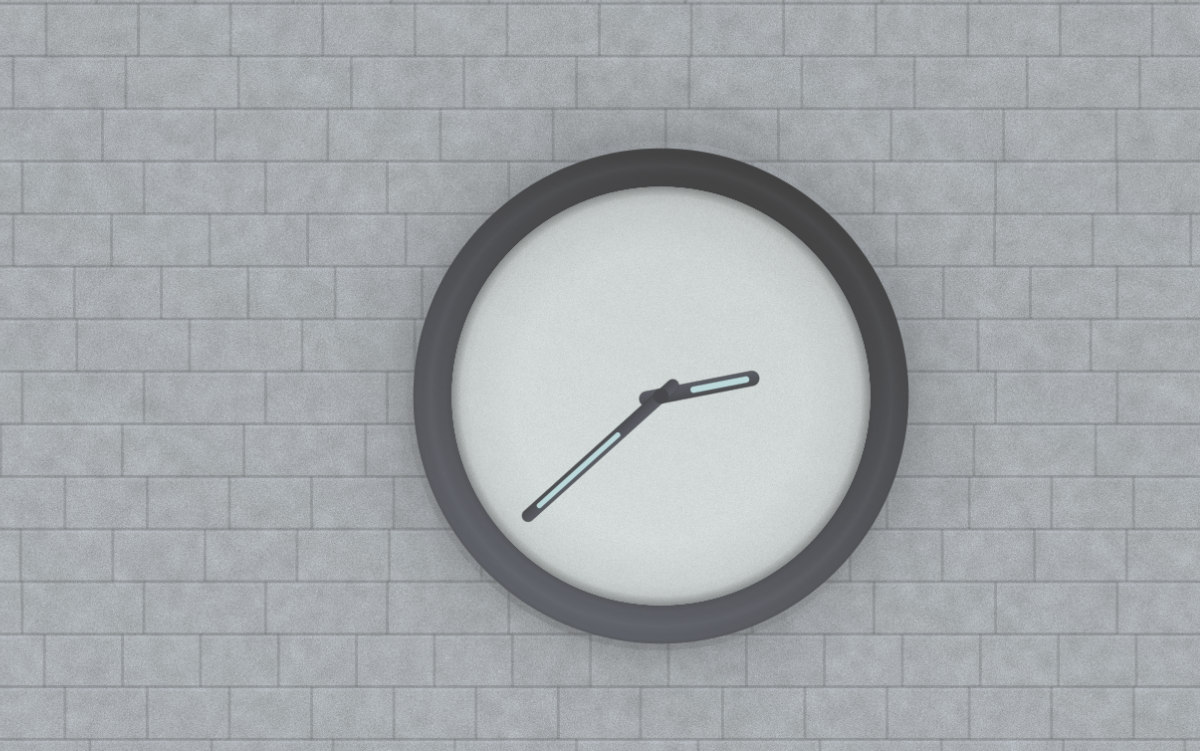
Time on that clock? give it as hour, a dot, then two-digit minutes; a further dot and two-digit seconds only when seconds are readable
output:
2.38
